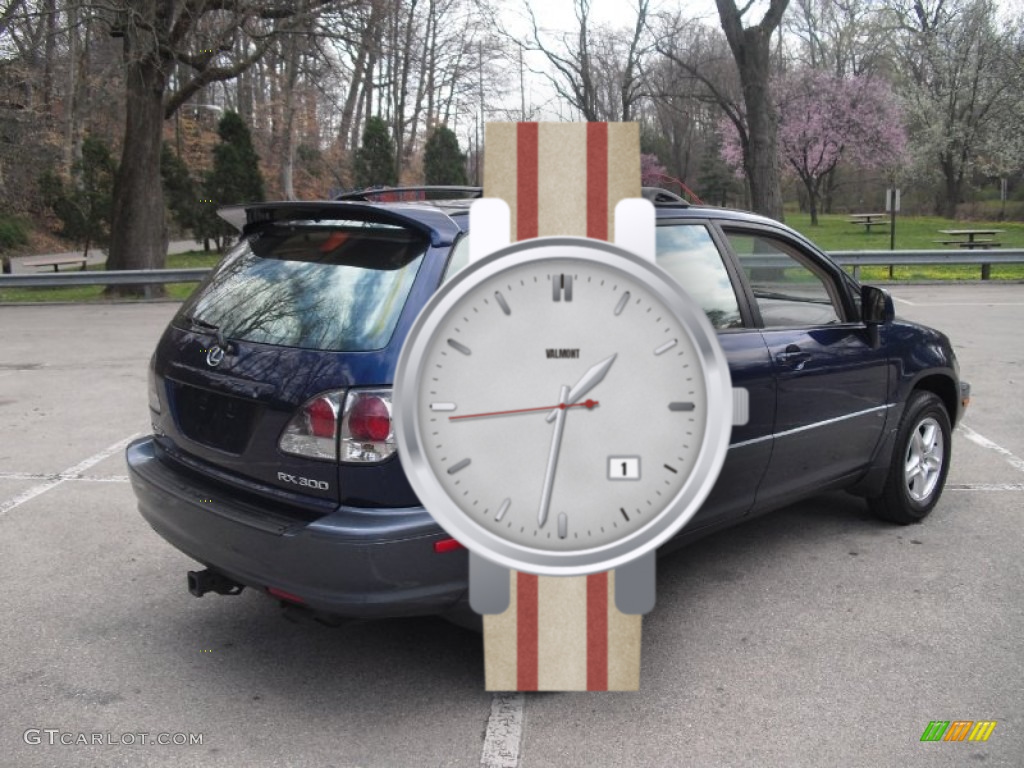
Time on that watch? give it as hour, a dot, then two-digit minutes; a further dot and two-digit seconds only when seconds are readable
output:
1.31.44
